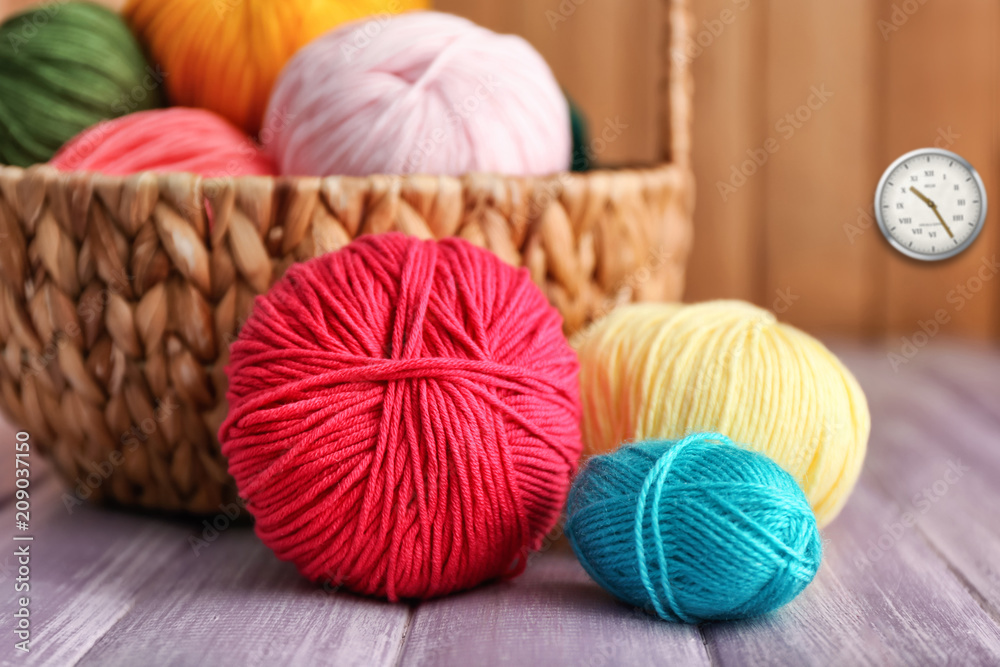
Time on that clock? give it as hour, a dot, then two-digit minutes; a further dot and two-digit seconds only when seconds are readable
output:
10.25
